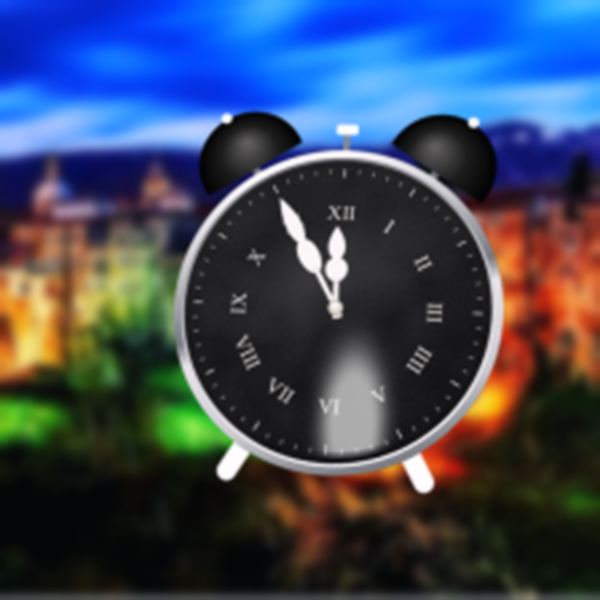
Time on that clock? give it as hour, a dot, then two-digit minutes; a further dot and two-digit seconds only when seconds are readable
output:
11.55
